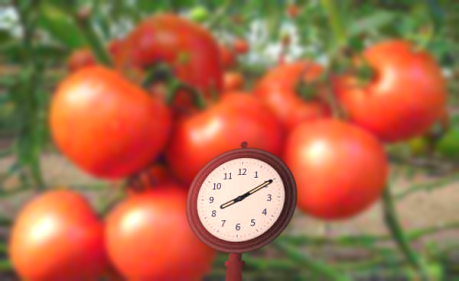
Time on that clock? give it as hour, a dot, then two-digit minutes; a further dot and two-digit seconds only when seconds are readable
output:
8.10
